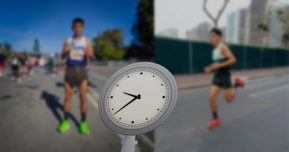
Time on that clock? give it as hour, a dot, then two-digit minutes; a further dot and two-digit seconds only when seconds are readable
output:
9.38
